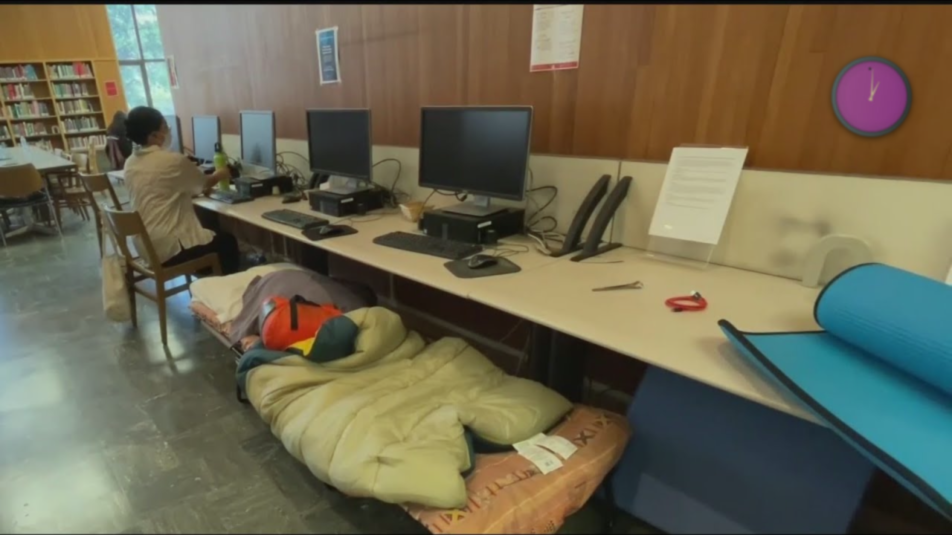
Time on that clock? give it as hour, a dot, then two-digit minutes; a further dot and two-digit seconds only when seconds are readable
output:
1.01
